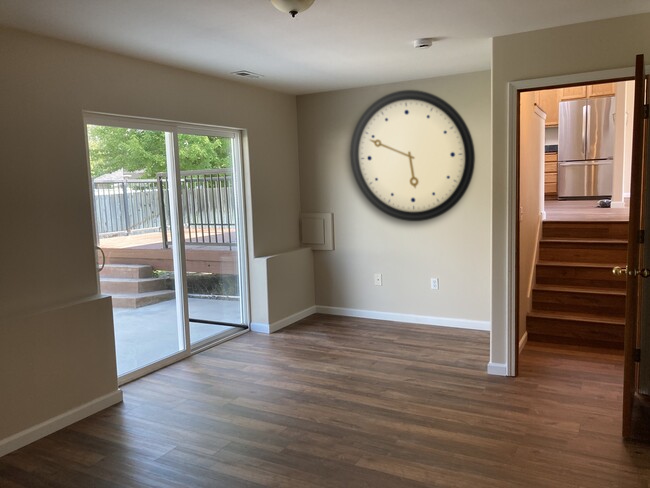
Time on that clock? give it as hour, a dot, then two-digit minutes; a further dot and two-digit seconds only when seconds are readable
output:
5.49
